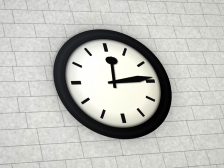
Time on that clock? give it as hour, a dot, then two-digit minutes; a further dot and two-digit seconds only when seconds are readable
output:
12.14
